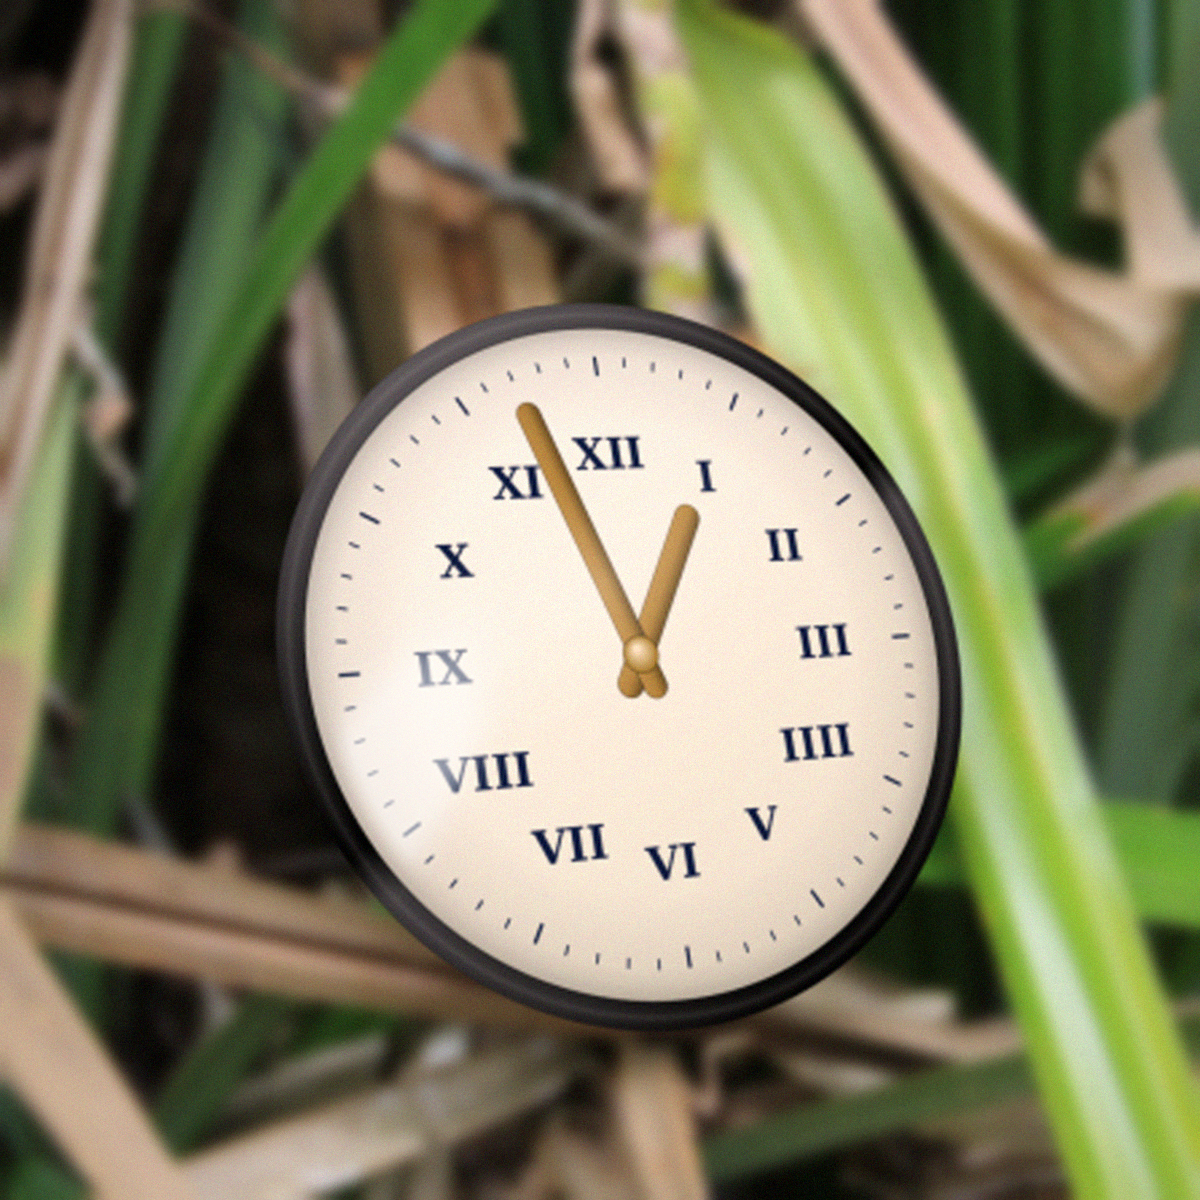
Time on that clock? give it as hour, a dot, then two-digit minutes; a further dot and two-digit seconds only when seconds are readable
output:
12.57
